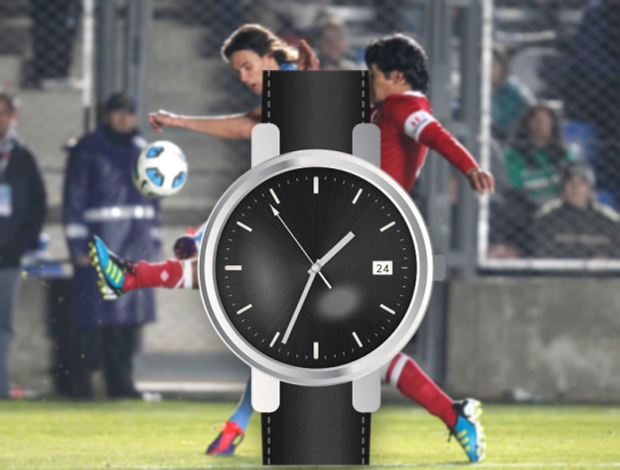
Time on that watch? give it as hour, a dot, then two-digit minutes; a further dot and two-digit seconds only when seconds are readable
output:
1.33.54
